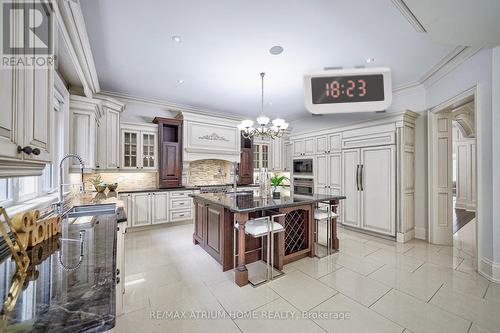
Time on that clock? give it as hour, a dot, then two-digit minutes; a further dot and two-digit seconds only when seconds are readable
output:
18.23
